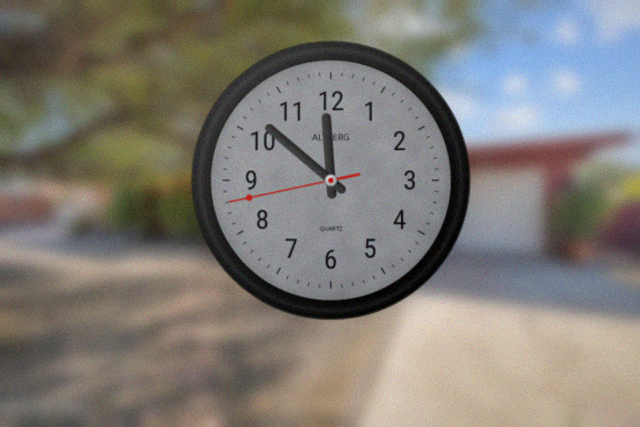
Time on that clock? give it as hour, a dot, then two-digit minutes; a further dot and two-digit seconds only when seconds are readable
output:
11.51.43
